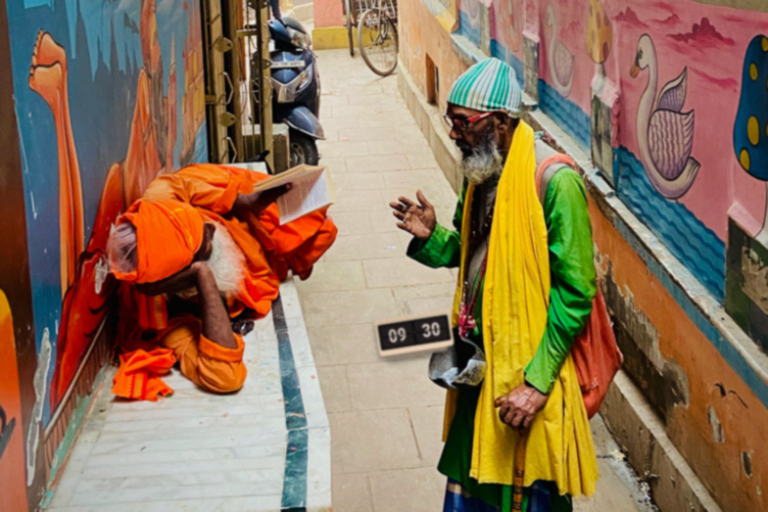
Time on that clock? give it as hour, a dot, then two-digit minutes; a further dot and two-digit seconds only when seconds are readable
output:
9.30
